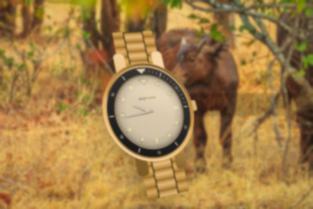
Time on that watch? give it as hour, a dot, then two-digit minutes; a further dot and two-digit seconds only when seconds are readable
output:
9.44
